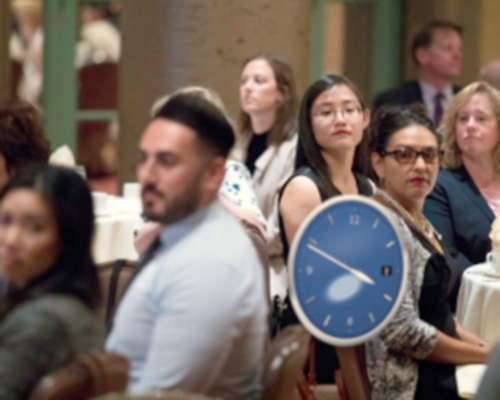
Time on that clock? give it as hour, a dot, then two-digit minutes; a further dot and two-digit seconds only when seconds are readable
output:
3.49
